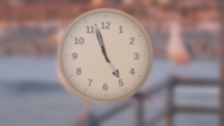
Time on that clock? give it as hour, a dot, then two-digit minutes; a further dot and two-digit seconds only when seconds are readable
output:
4.57
